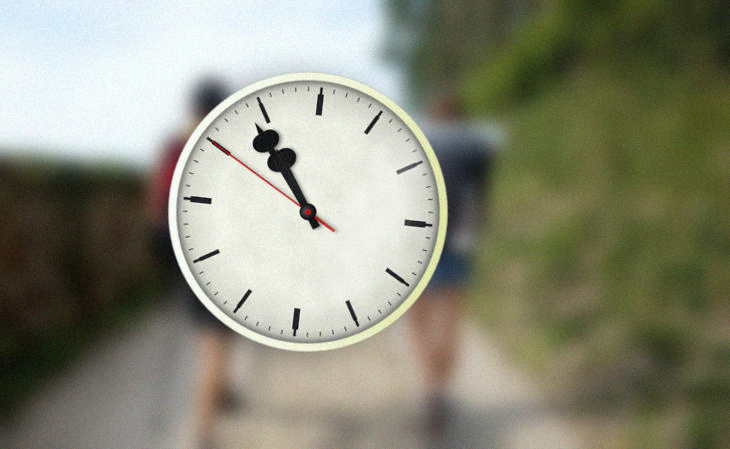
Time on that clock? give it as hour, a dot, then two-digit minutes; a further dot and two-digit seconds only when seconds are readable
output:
10.53.50
